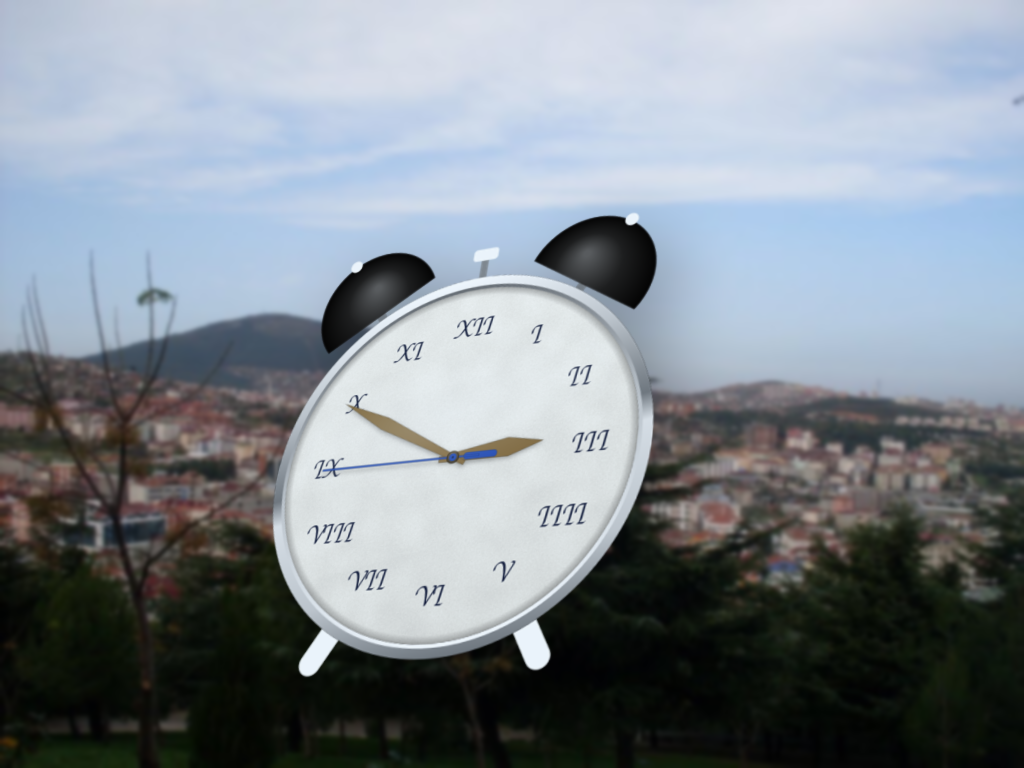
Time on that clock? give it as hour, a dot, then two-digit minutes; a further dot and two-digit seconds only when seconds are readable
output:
2.49.45
